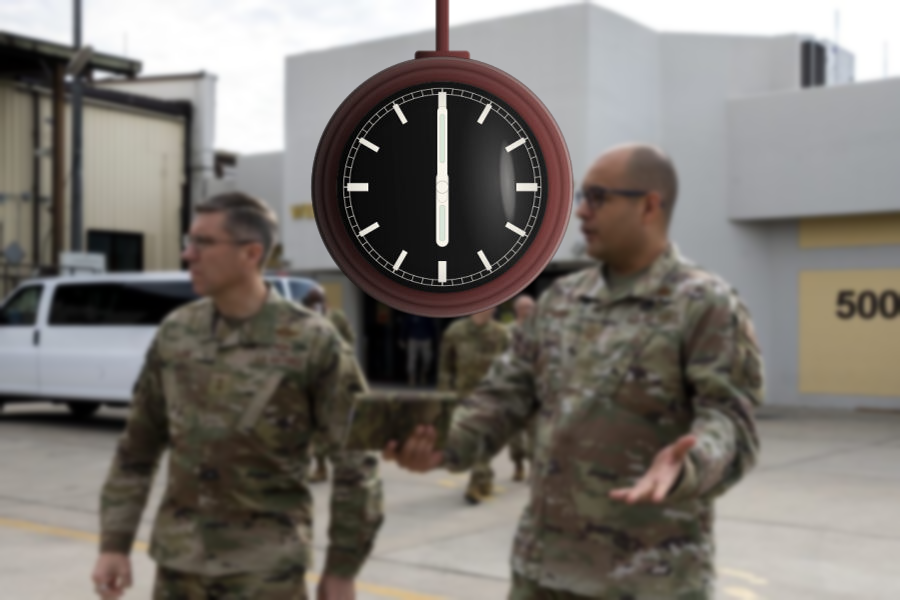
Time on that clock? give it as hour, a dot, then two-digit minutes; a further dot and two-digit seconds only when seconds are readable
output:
6.00
